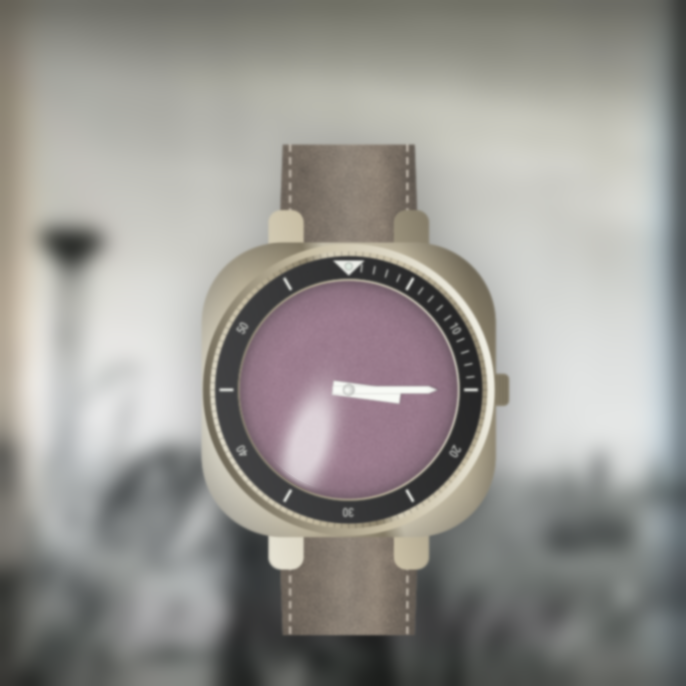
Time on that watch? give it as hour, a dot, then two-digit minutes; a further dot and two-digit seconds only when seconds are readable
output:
3.15
